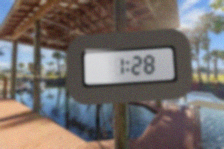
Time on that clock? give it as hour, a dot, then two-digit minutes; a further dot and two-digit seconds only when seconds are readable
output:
1.28
